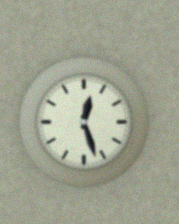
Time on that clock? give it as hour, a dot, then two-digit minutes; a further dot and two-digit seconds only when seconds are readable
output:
12.27
